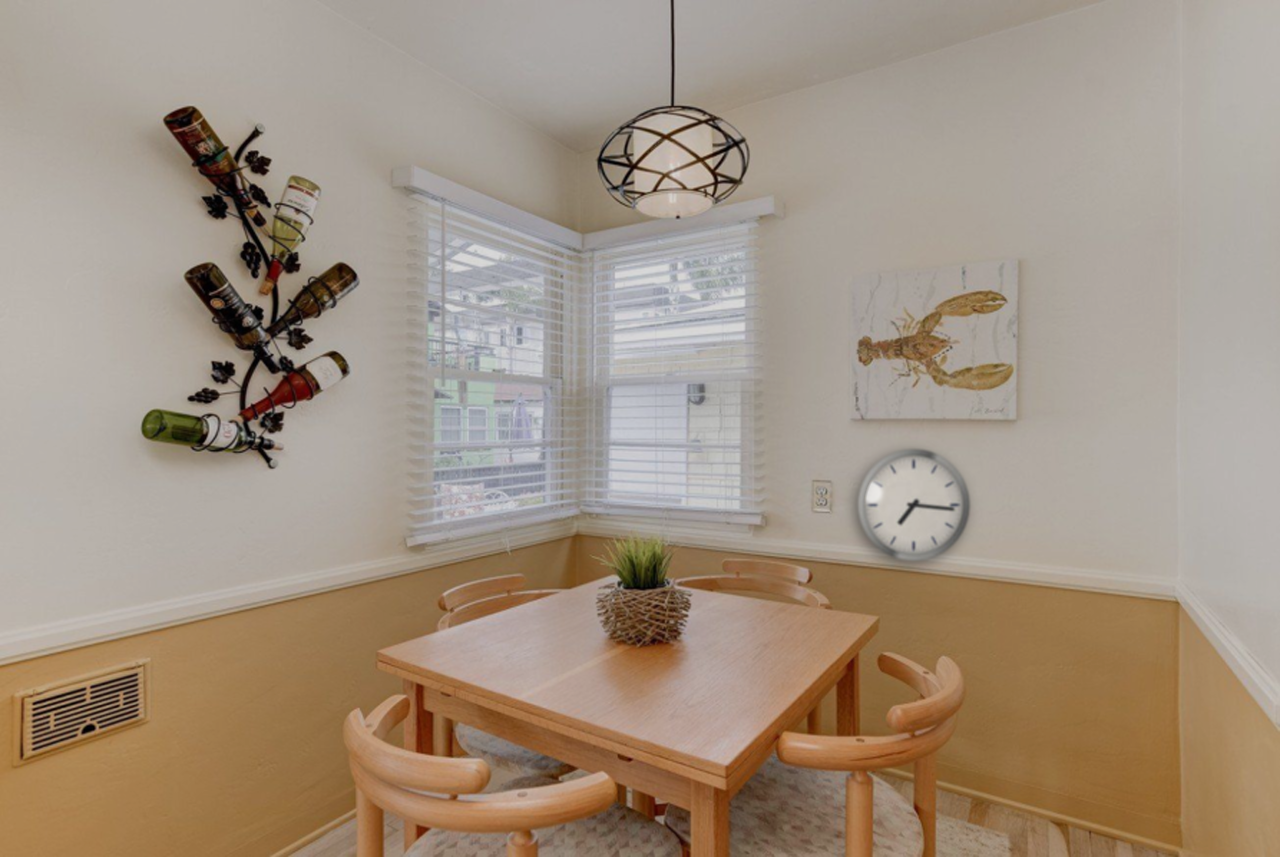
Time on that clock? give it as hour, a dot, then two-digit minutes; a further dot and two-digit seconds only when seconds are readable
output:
7.16
